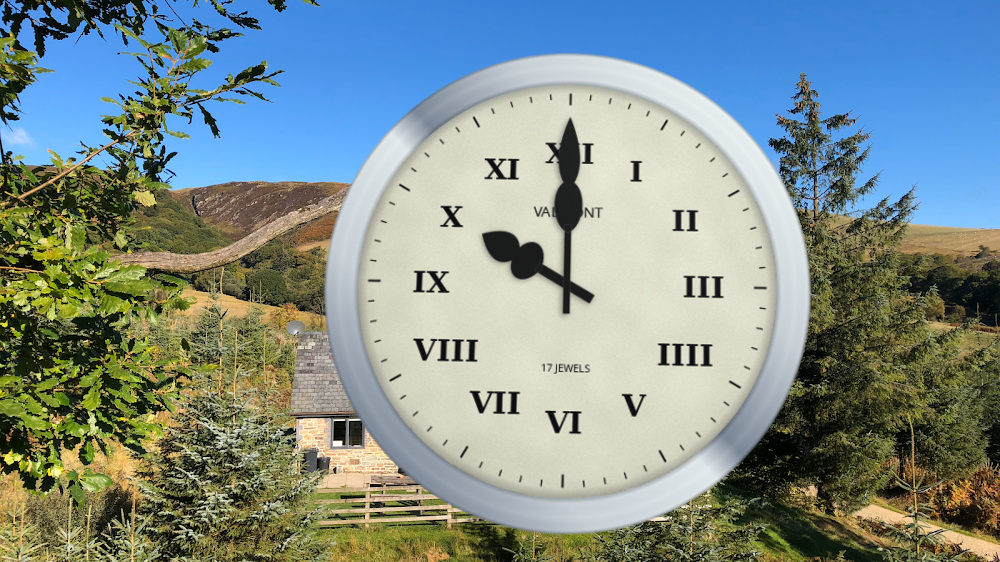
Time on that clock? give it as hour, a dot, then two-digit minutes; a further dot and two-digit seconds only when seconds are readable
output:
10.00
